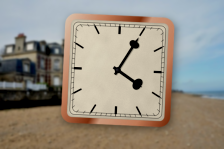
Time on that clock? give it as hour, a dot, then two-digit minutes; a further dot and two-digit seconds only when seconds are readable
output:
4.05
